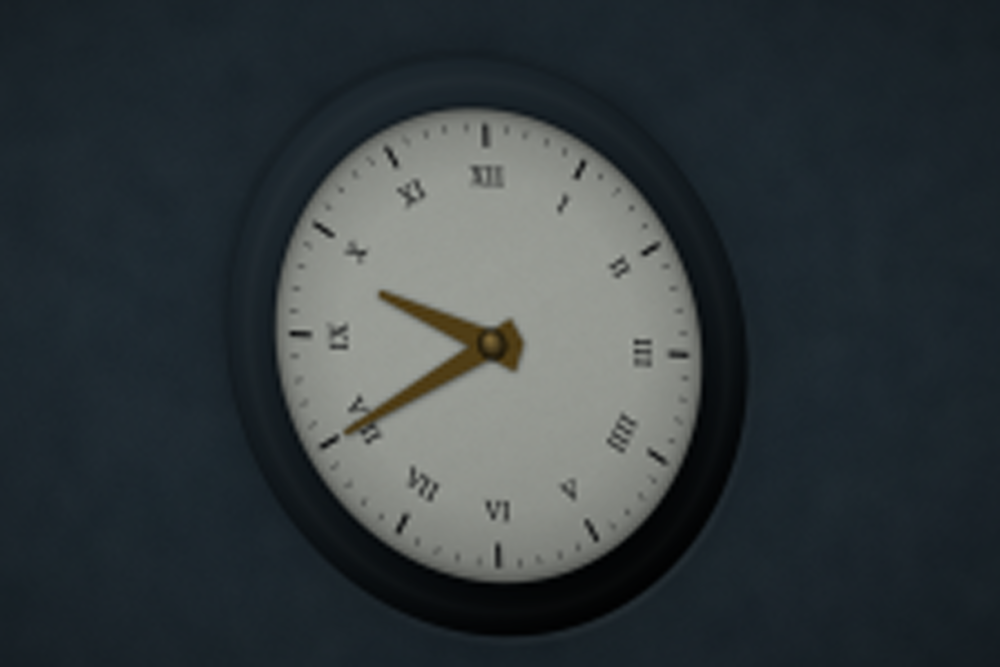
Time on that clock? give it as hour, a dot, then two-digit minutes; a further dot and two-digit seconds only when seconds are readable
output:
9.40
